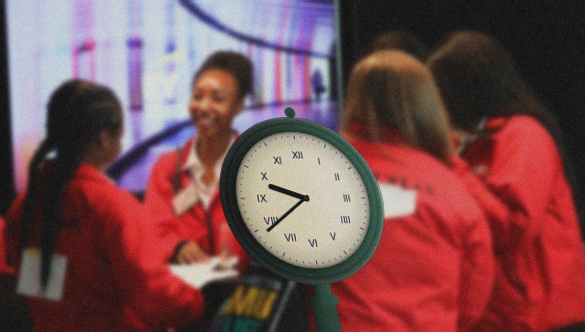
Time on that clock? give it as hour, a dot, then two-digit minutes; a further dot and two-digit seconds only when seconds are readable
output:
9.39
